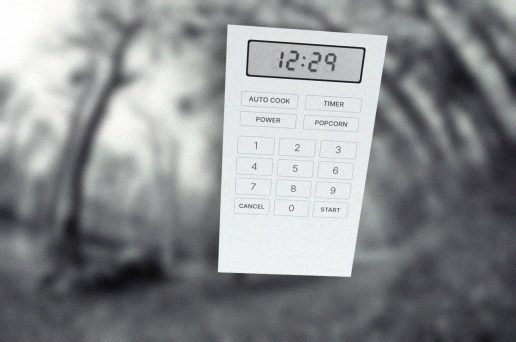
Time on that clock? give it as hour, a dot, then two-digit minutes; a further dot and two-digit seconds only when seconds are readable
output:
12.29
